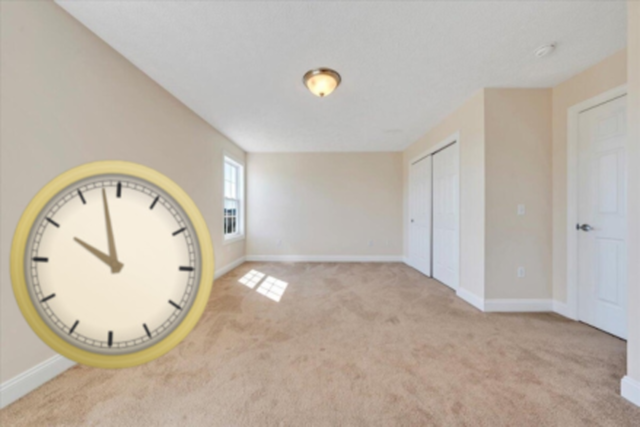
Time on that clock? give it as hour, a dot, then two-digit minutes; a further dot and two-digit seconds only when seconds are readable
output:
9.58
